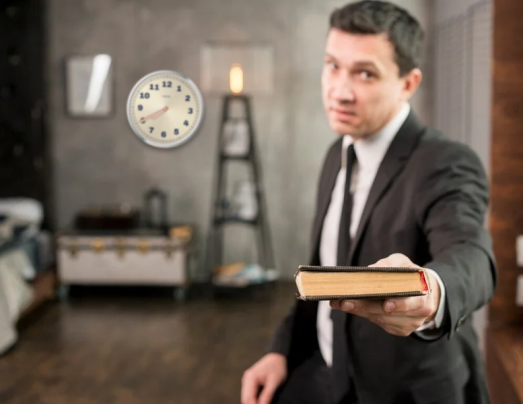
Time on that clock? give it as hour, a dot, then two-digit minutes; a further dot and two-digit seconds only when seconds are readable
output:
7.40
